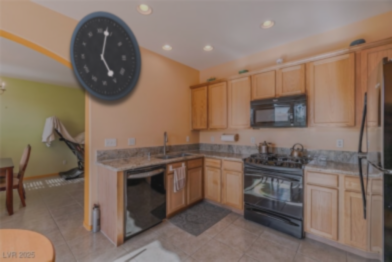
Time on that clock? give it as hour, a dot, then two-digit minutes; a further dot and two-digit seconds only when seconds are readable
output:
5.03
